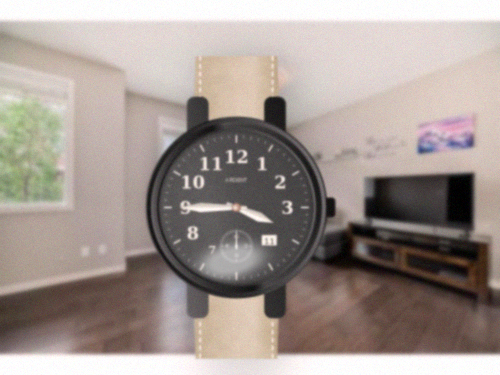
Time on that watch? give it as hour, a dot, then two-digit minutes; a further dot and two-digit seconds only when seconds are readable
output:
3.45
